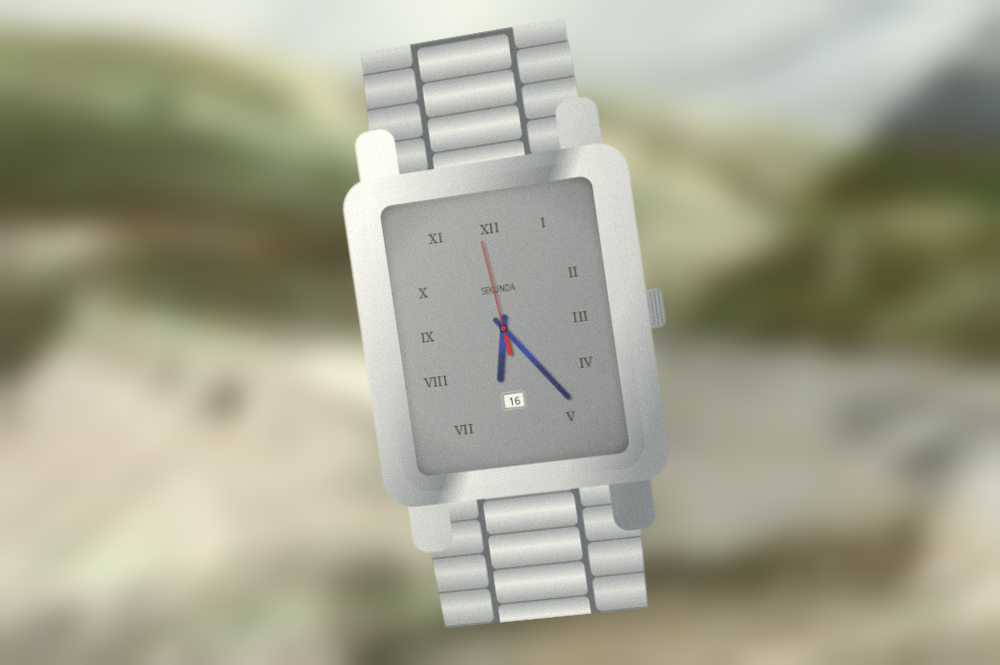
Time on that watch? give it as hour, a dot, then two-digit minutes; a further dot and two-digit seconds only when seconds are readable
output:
6.23.59
